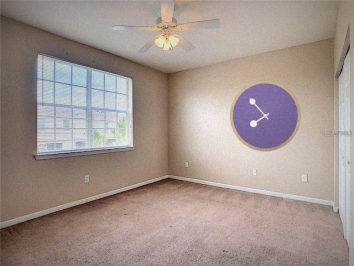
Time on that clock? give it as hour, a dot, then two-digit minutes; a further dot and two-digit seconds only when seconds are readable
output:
7.53
